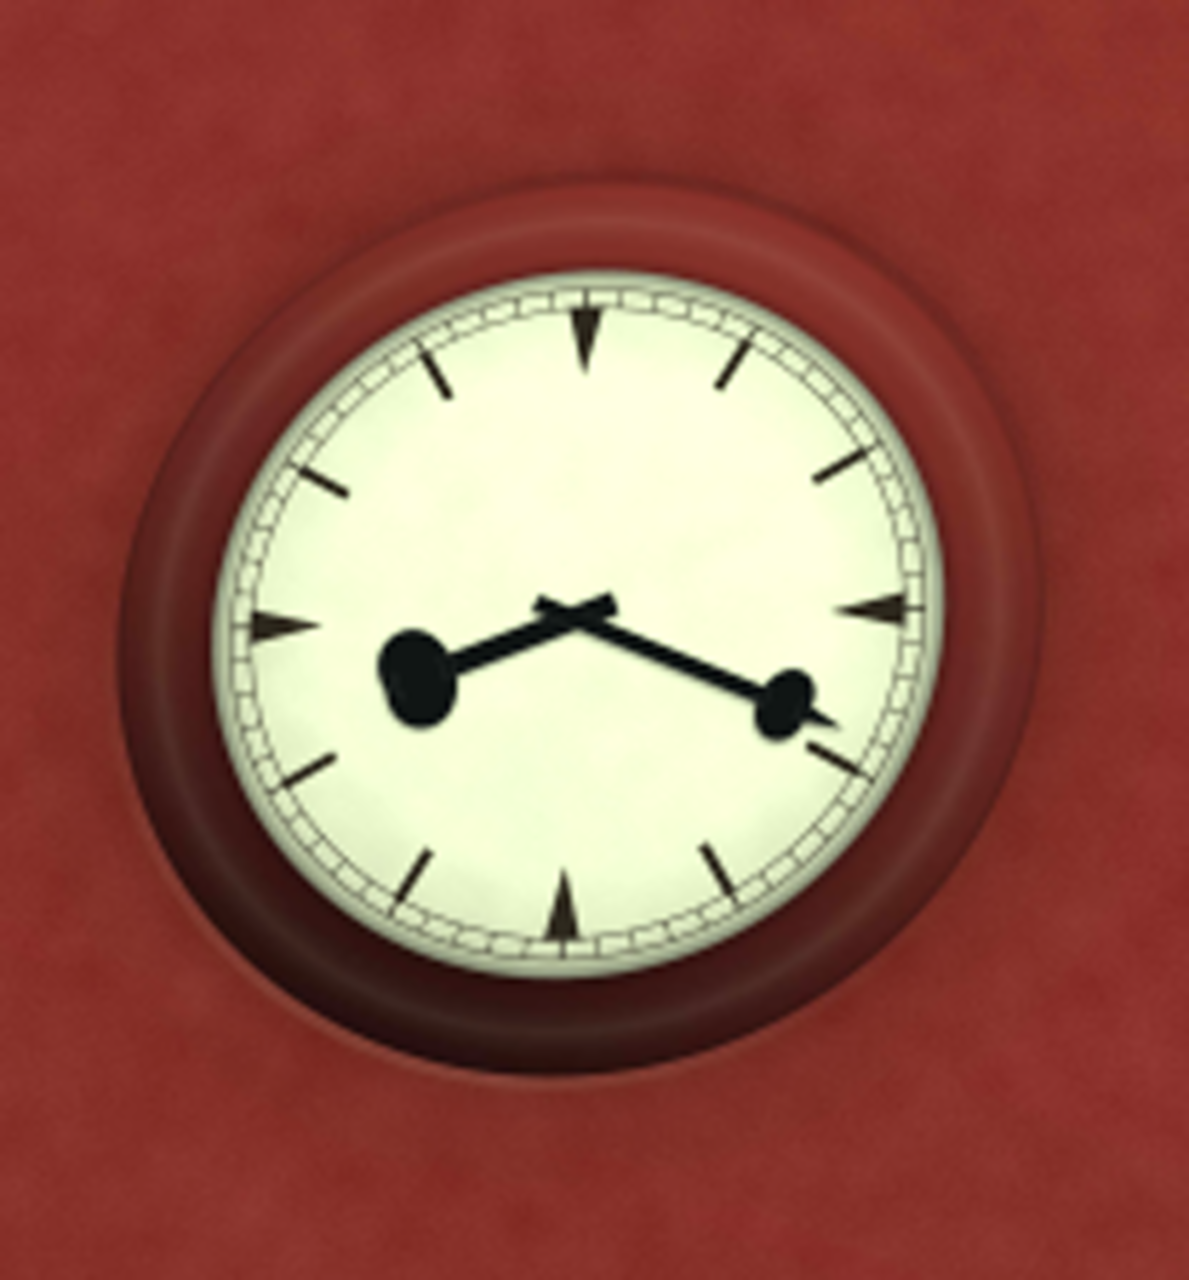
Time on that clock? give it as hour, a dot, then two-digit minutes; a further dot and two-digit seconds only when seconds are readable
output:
8.19
